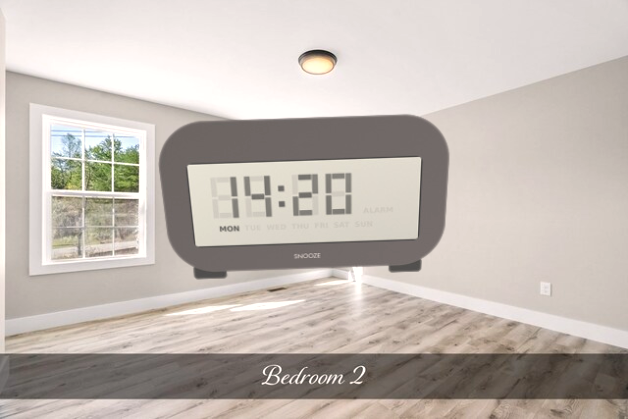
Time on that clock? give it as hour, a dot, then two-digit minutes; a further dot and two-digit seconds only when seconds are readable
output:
14.20
